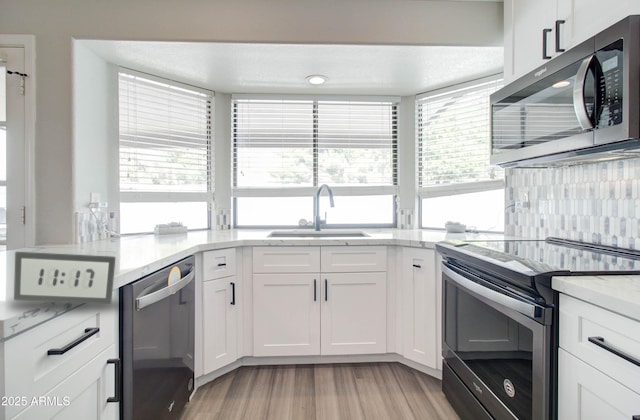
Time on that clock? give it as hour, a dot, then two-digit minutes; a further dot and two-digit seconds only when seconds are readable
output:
11.17
